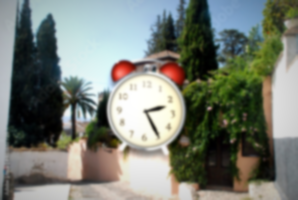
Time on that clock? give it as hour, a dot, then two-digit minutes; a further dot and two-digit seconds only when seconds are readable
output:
2.25
